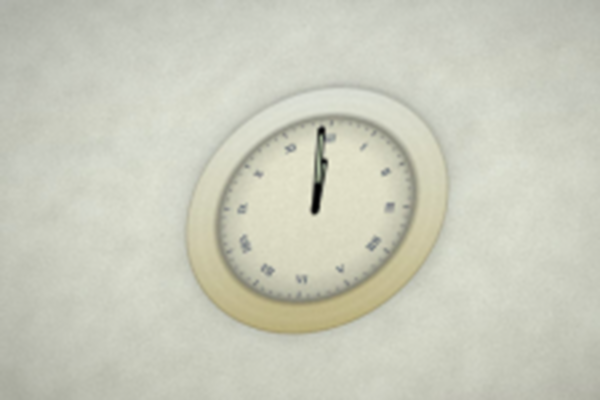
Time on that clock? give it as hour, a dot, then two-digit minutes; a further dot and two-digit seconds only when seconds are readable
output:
11.59
